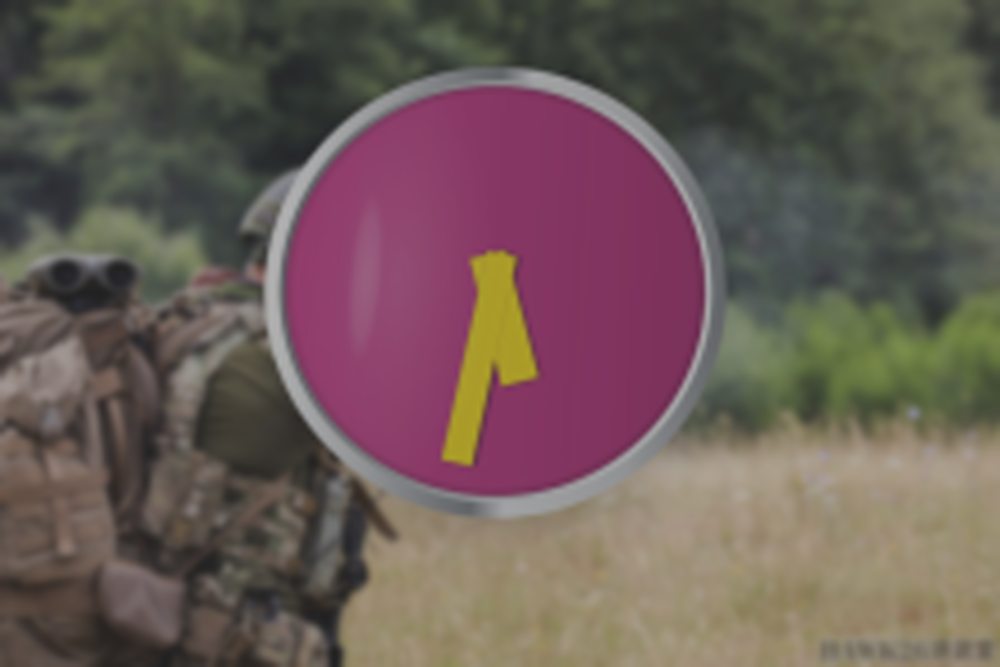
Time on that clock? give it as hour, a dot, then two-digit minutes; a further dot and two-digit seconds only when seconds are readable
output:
5.32
